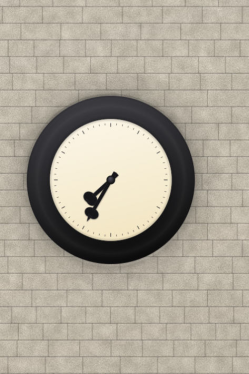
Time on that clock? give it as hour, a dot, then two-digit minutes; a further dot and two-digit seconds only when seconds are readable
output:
7.35
